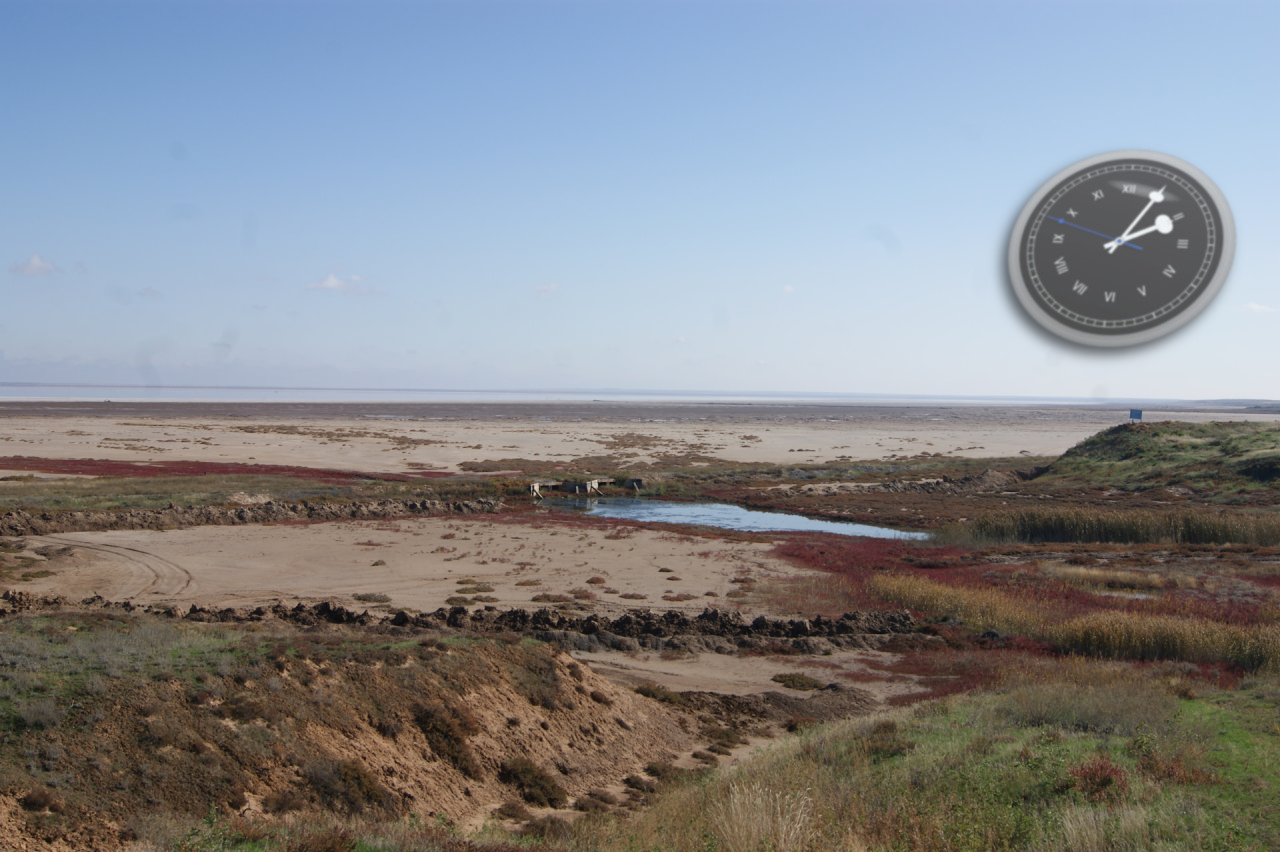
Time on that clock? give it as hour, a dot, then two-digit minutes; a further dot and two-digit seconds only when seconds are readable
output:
2.04.48
